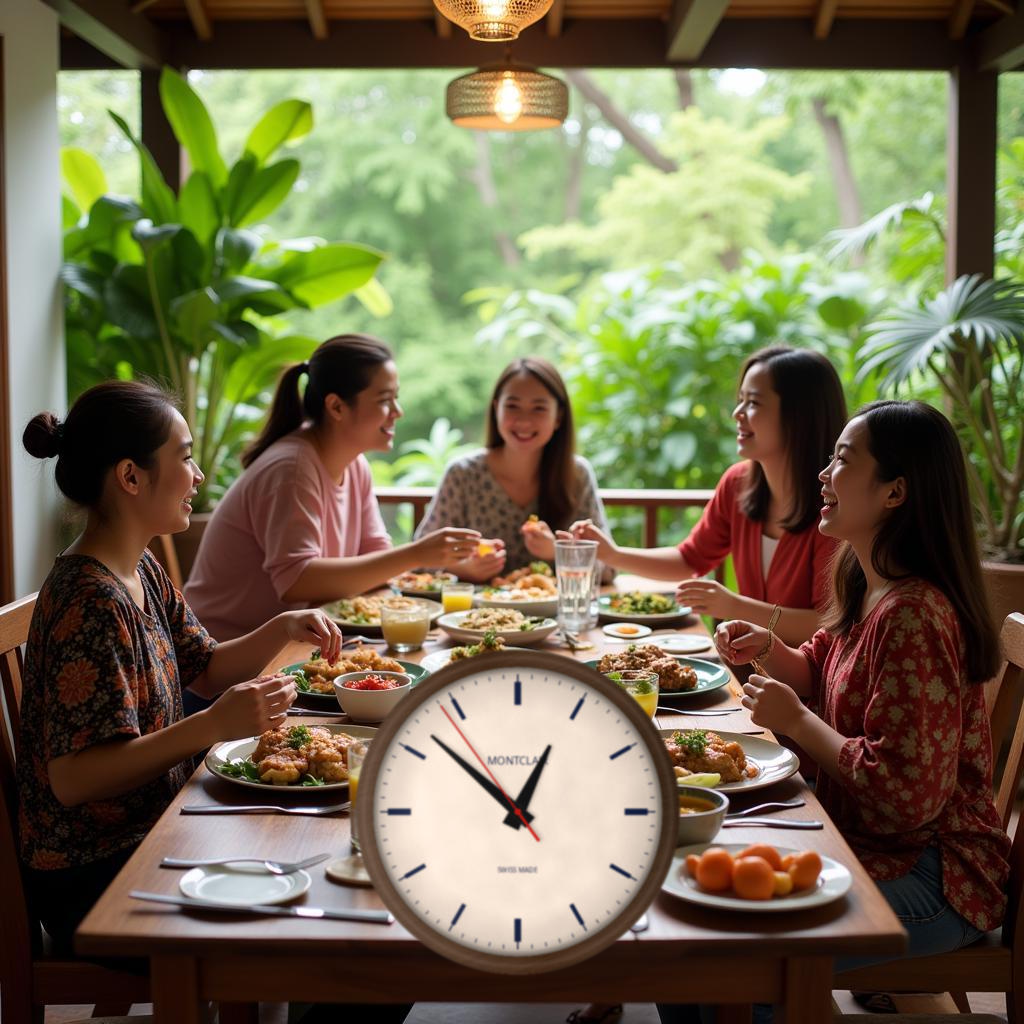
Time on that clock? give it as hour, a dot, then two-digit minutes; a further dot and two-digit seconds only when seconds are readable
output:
12.51.54
